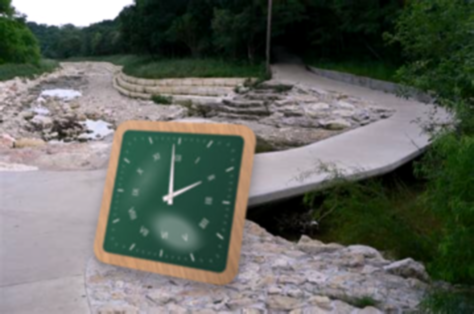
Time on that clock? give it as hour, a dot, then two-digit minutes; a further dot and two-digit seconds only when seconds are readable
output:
1.59
